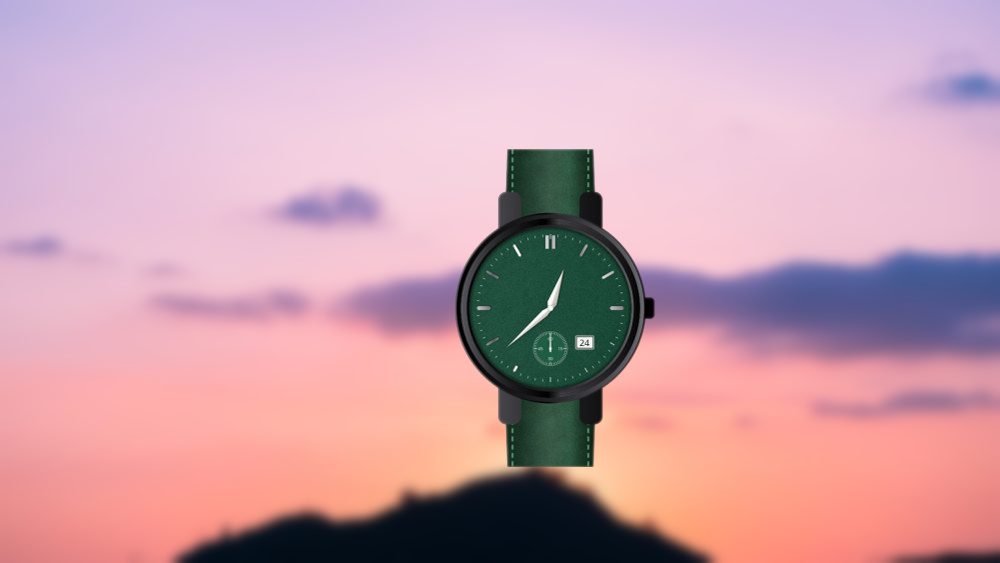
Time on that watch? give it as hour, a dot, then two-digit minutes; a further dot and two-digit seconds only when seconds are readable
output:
12.38
